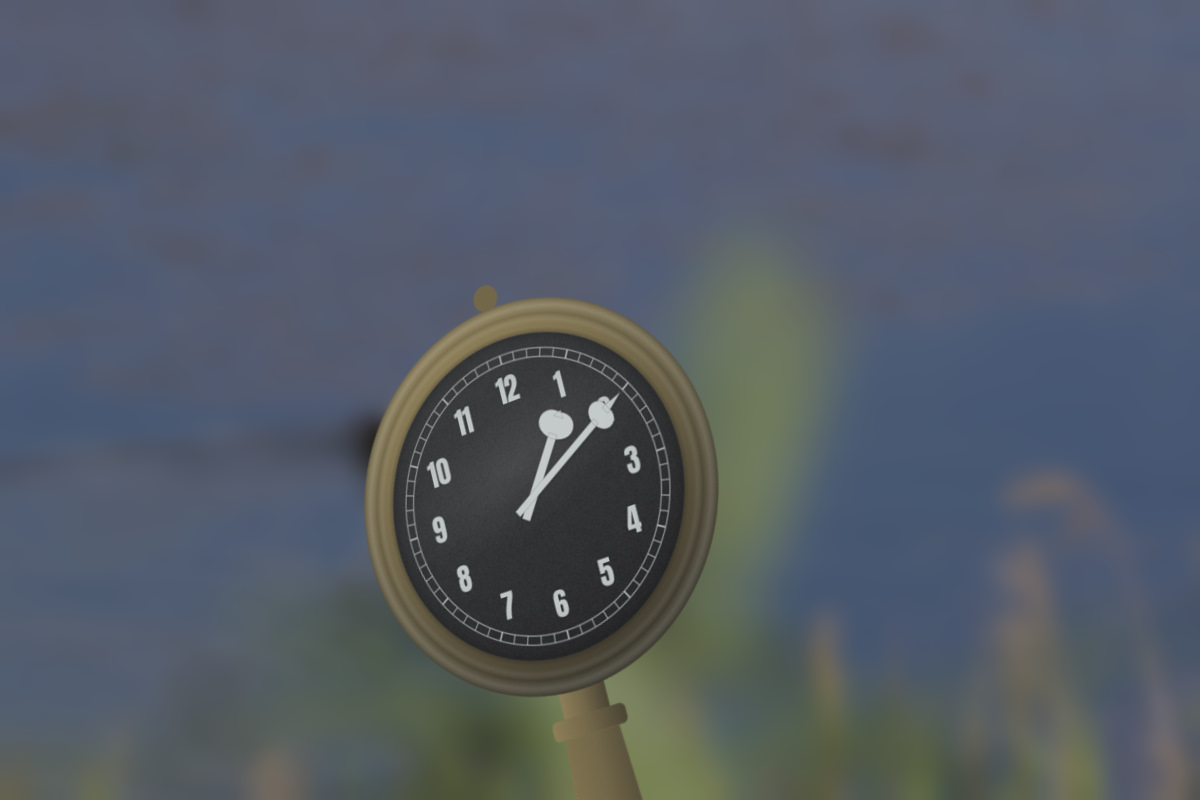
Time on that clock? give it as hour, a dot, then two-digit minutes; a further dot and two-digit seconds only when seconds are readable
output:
1.10
